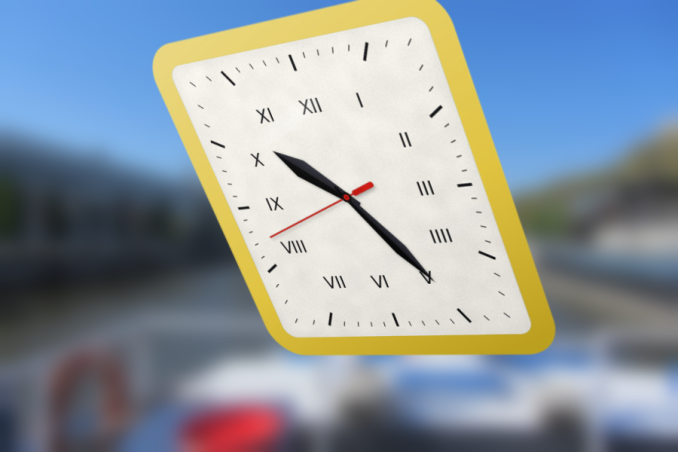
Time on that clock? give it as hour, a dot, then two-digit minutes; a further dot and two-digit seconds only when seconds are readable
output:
10.24.42
